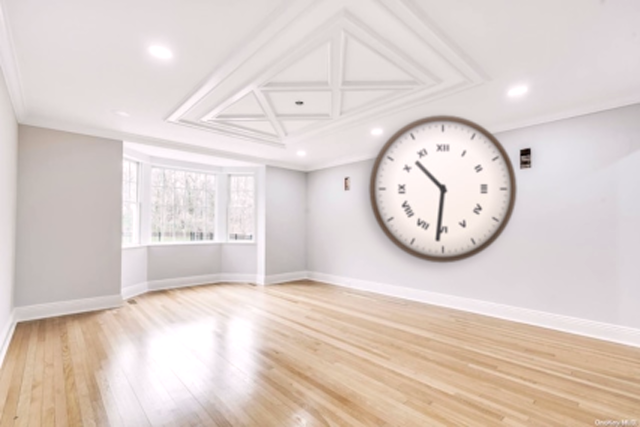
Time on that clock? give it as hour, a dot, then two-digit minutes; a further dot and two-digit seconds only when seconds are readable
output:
10.31
